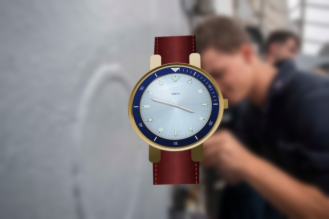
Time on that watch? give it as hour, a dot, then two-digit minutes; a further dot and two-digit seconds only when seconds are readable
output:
3.48
